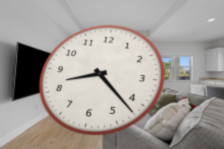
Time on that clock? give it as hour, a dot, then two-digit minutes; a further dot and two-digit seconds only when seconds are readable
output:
8.22
